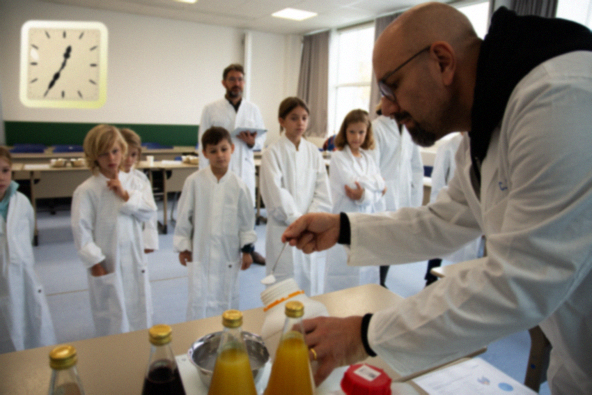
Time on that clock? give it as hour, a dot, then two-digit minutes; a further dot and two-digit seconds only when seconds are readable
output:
12.35
